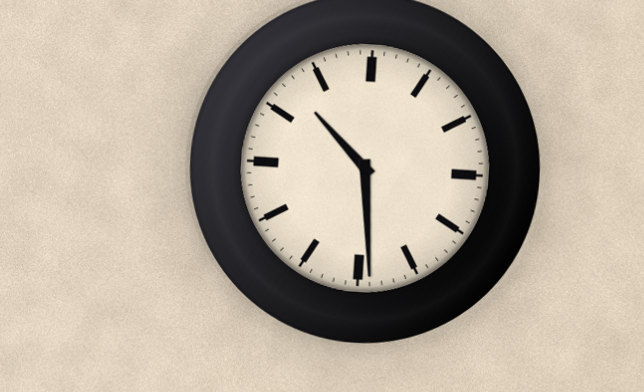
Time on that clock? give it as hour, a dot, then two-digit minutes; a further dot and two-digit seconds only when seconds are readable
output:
10.29
